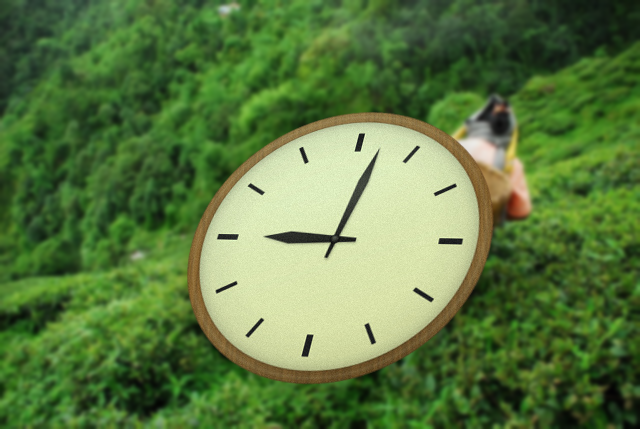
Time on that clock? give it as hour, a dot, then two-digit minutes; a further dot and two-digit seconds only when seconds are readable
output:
9.02
